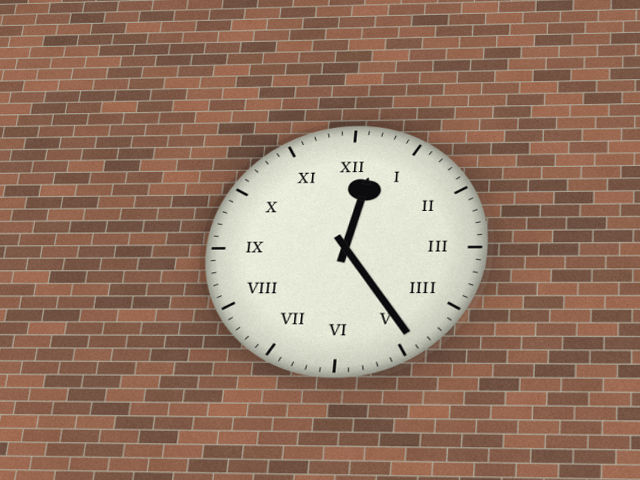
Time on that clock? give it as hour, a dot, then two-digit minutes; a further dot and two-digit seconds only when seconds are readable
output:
12.24
